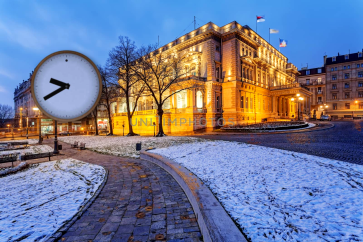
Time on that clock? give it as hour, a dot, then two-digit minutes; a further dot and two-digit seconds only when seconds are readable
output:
9.40
